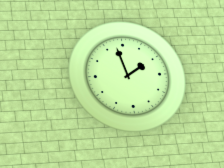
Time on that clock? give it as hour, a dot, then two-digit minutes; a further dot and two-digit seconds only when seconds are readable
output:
1.58
